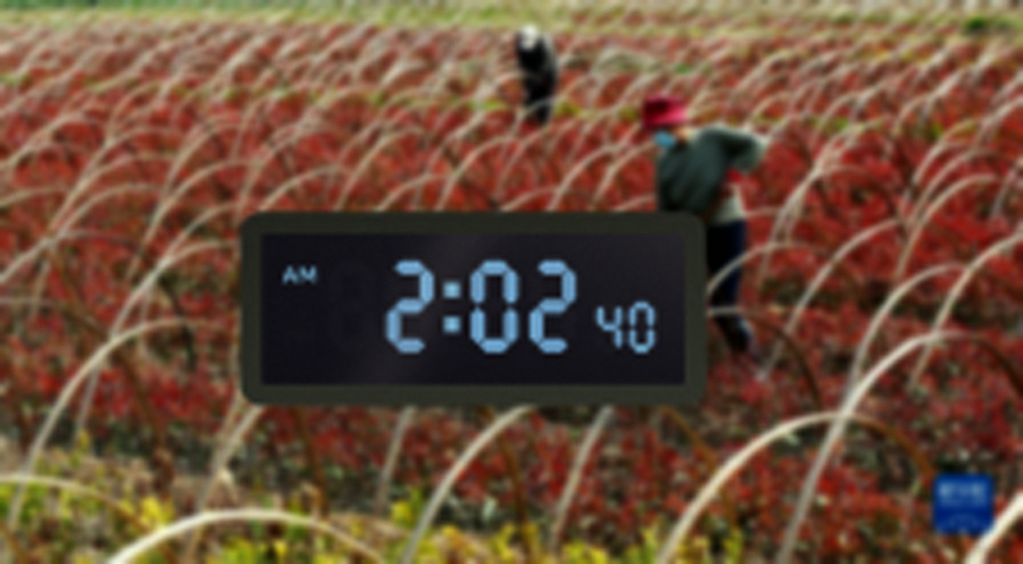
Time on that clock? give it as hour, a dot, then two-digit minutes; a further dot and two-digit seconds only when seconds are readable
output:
2.02.40
